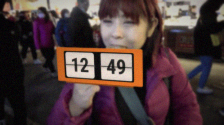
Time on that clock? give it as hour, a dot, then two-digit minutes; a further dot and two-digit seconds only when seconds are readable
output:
12.49
